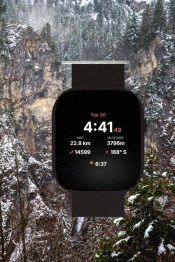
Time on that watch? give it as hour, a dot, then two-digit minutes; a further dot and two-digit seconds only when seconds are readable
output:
4.41
